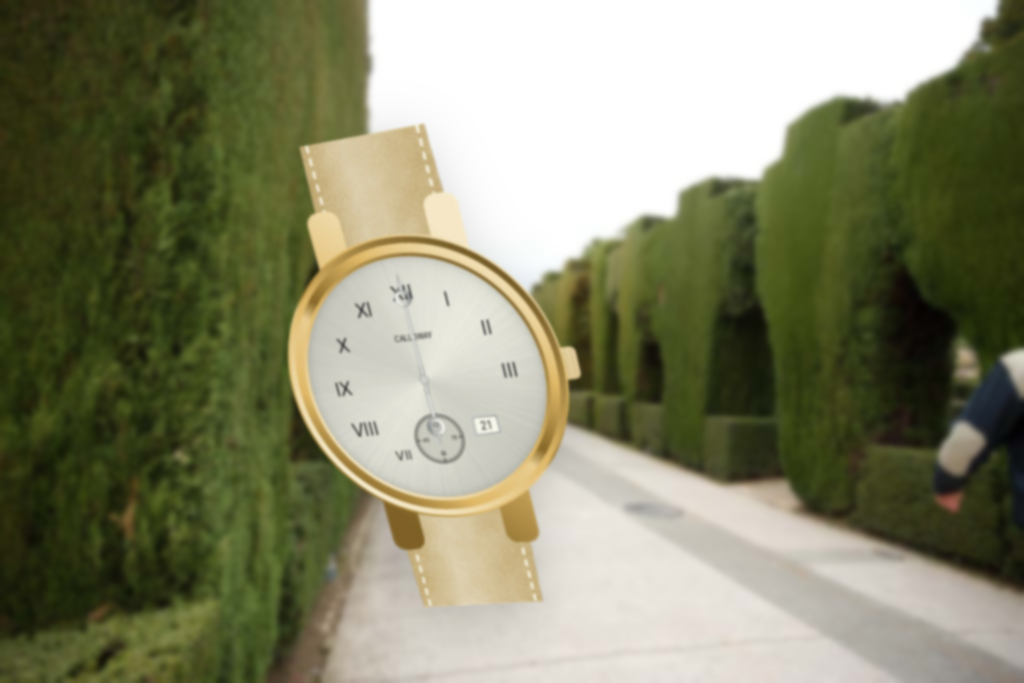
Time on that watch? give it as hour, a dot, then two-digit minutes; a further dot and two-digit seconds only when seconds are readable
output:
6.00
